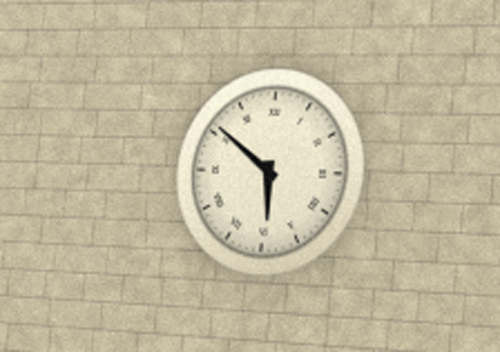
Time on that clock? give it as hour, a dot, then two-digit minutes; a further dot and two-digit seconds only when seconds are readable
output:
5.51
